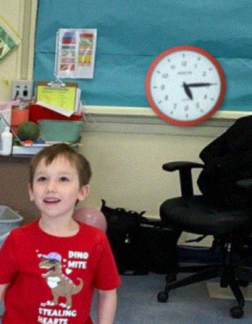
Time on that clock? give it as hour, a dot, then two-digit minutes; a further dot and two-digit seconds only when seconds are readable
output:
5.15
